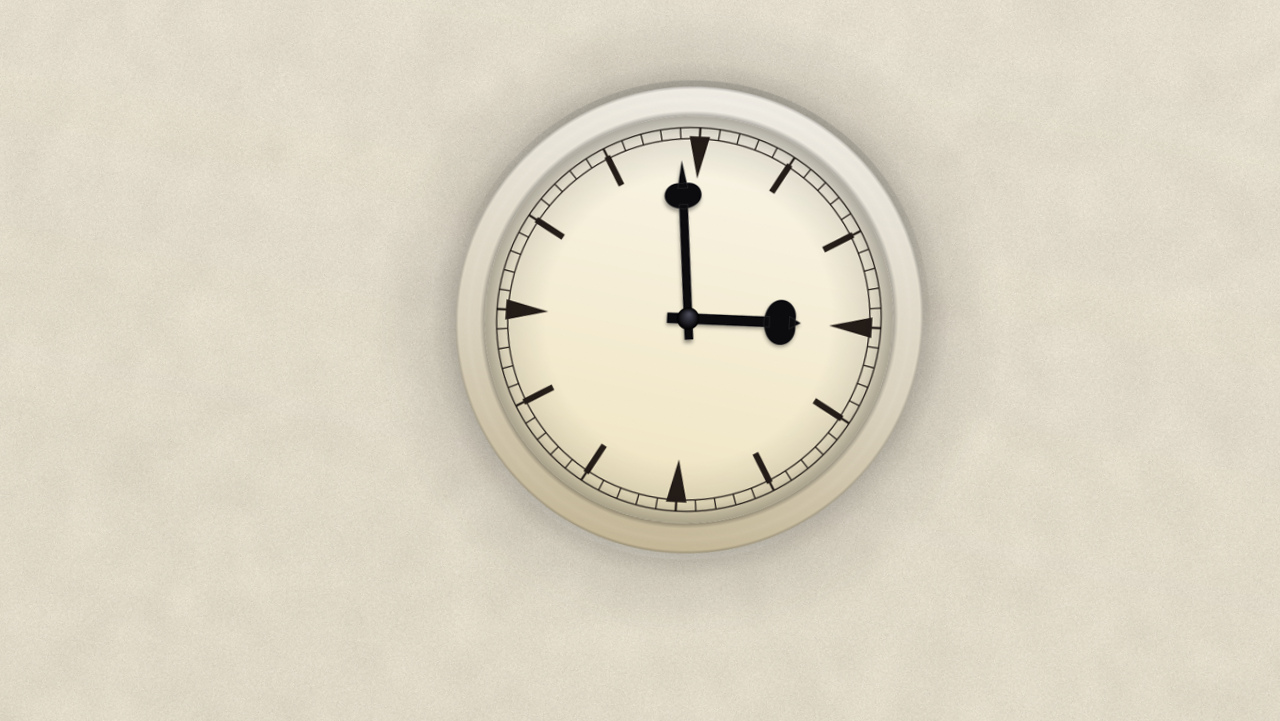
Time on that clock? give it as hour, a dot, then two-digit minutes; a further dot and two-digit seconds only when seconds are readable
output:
2.59
